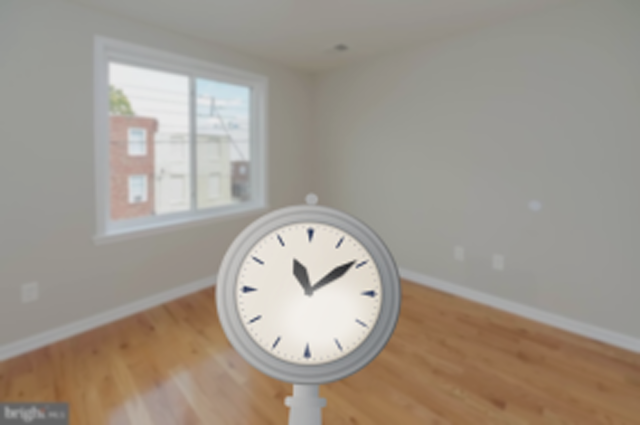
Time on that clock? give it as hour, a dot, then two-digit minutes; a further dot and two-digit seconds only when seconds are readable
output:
11.09
